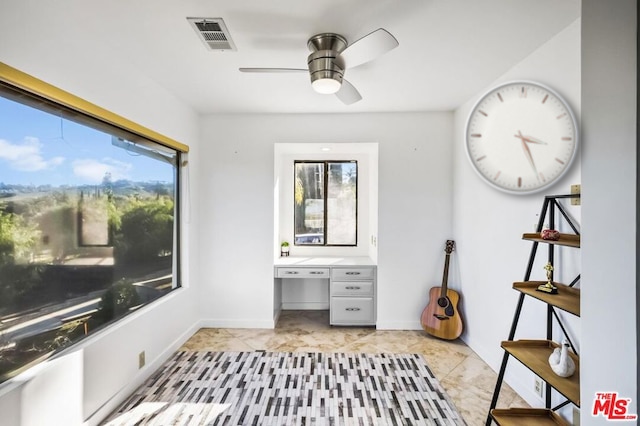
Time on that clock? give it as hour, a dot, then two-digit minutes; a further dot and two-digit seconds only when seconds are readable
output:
3.26
